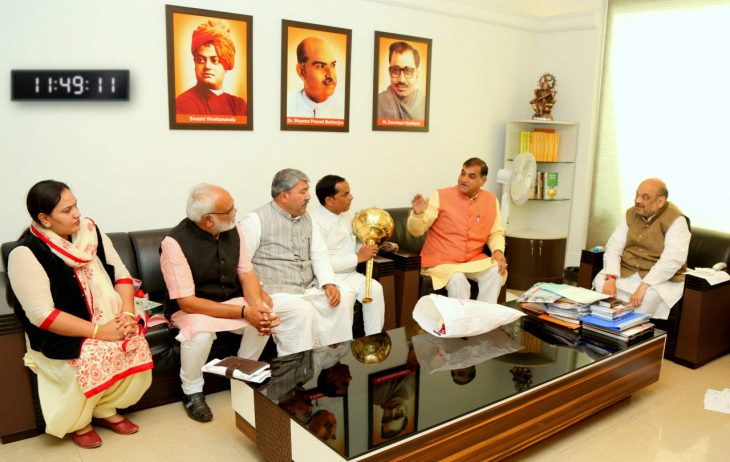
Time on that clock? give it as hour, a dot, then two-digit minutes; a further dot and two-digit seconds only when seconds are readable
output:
11.49.11
